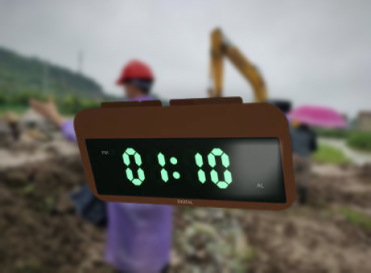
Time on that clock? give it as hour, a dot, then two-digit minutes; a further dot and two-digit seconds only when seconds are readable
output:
1.10
